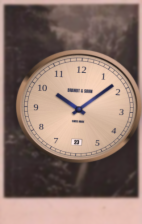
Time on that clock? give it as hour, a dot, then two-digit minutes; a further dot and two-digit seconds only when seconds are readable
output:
10.08
